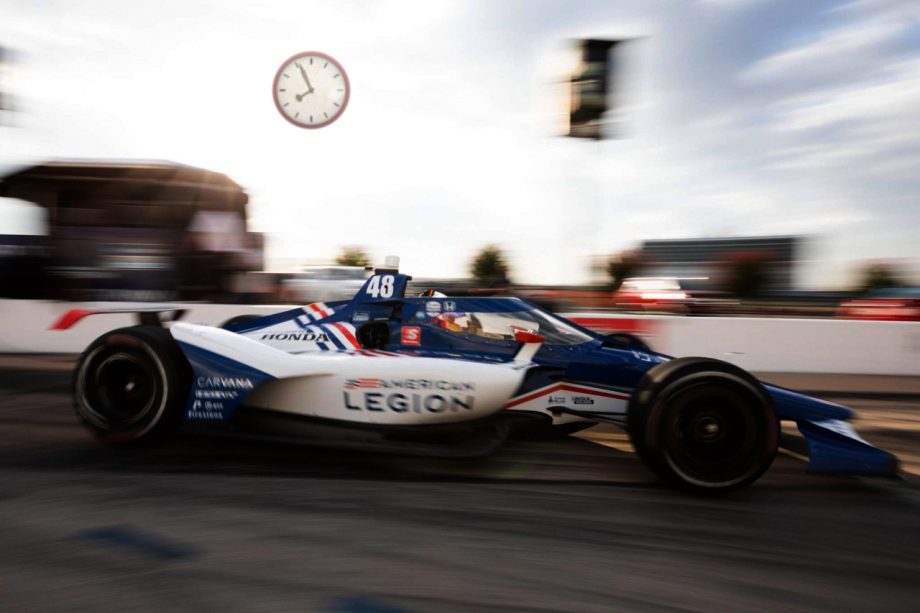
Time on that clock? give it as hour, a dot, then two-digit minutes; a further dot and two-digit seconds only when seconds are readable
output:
7.56
